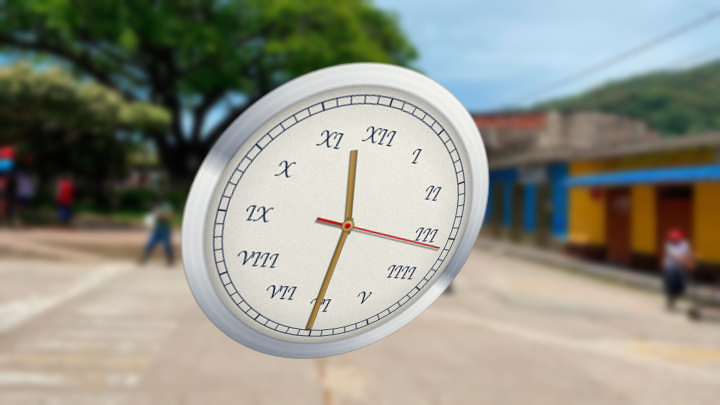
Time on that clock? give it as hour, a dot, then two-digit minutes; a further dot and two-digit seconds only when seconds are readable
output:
11.30.16
